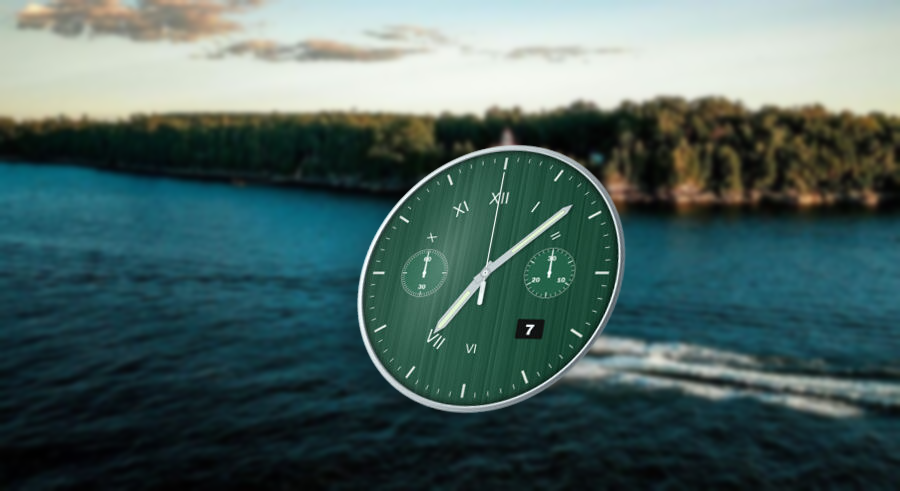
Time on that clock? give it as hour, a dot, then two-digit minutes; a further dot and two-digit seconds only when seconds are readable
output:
7.08
